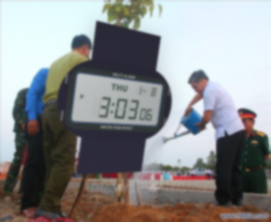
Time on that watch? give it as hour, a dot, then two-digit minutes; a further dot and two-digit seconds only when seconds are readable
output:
3.03.06
